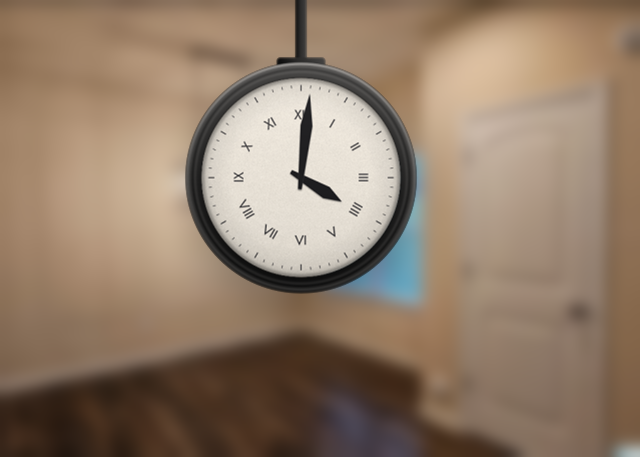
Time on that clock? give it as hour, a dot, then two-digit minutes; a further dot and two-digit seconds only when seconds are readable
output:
4.01
